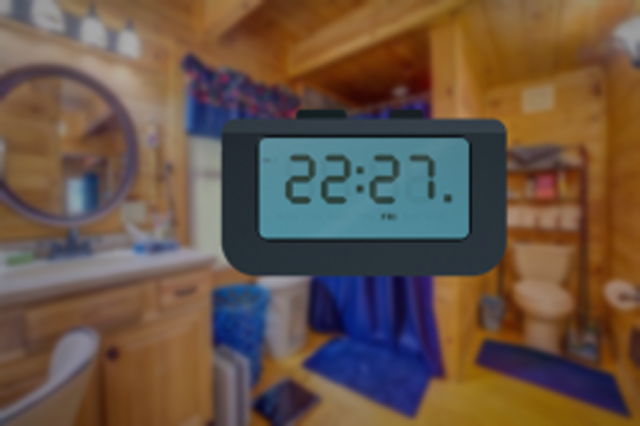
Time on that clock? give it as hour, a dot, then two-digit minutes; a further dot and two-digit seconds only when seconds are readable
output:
22.27
